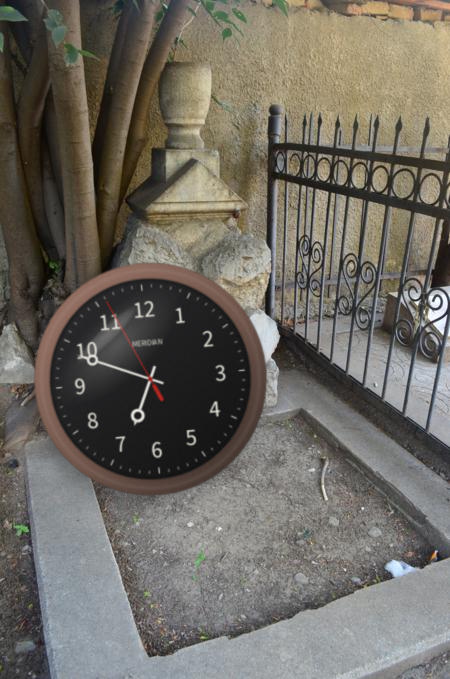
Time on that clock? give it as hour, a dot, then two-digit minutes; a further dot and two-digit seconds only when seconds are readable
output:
6.48.56
